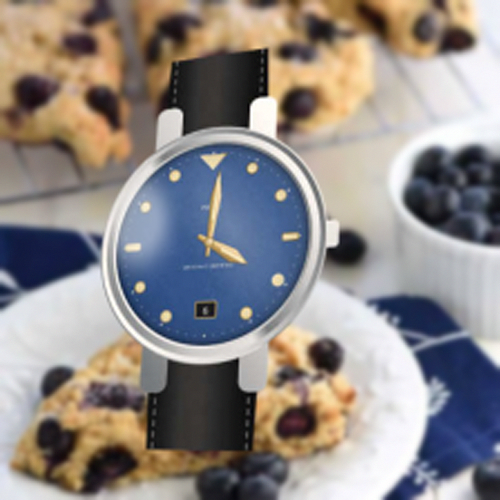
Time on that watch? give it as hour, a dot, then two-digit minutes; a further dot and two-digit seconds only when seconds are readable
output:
4.01
